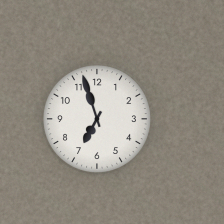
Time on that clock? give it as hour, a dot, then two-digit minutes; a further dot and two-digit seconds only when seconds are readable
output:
6.57
